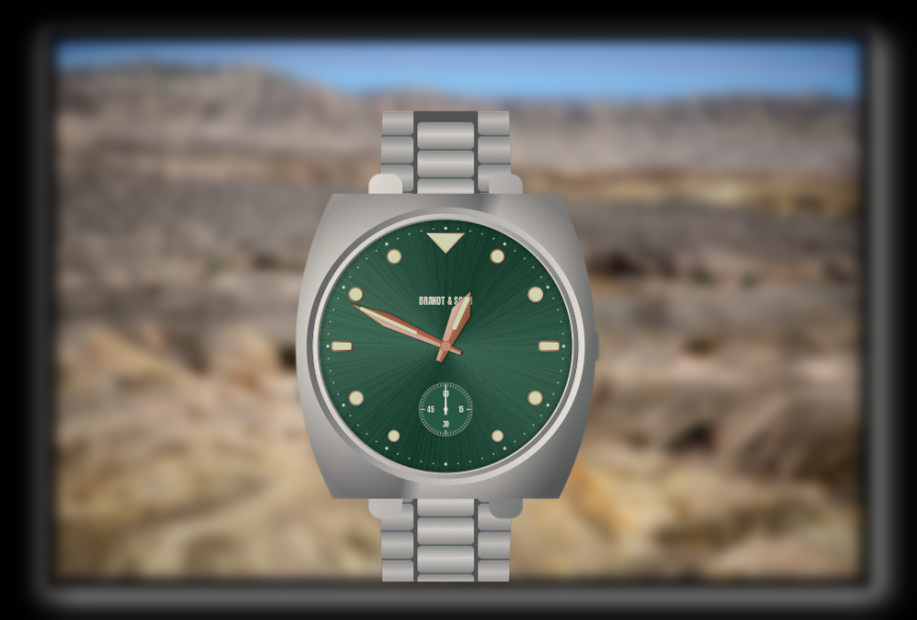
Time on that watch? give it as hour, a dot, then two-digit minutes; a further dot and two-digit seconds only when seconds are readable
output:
12.49
